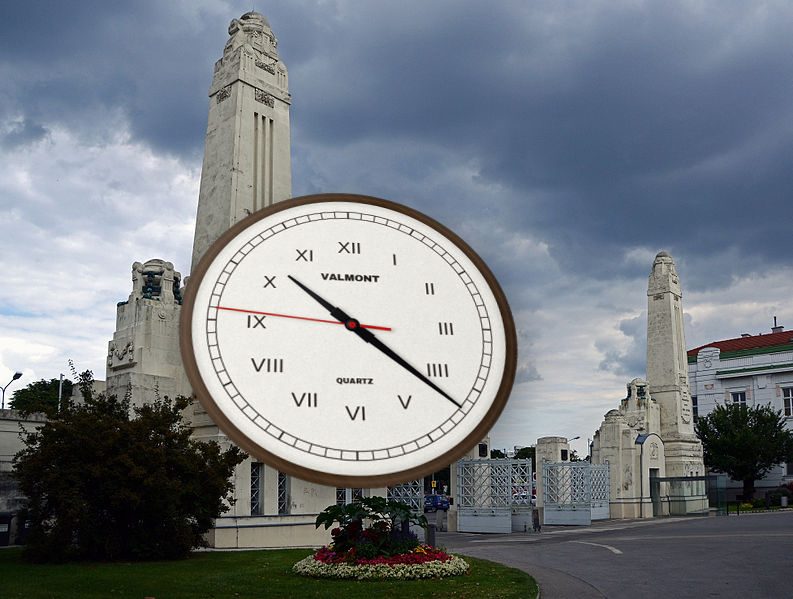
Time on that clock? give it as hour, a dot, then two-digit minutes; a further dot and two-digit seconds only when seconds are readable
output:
10.21.46
